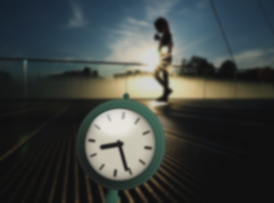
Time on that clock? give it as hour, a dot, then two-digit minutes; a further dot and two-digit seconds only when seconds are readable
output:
8.26
